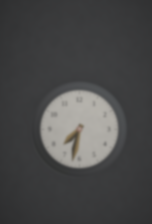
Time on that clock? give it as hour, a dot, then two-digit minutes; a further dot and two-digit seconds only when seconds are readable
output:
7.32
